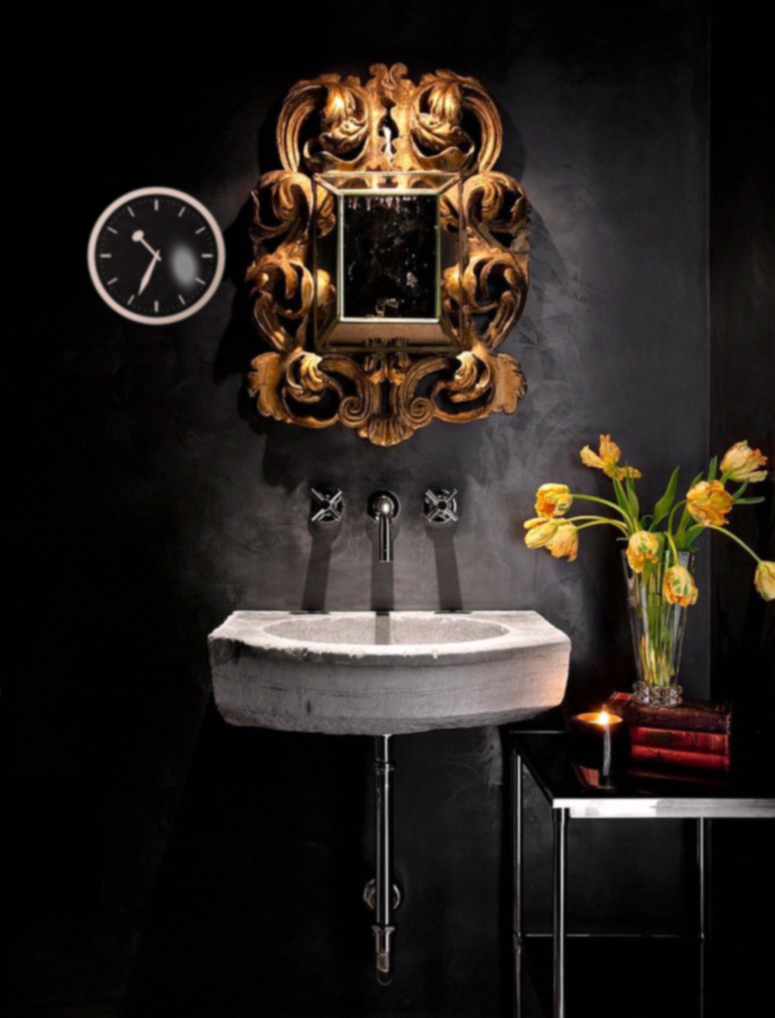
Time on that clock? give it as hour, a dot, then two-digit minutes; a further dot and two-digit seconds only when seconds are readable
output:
10.34
